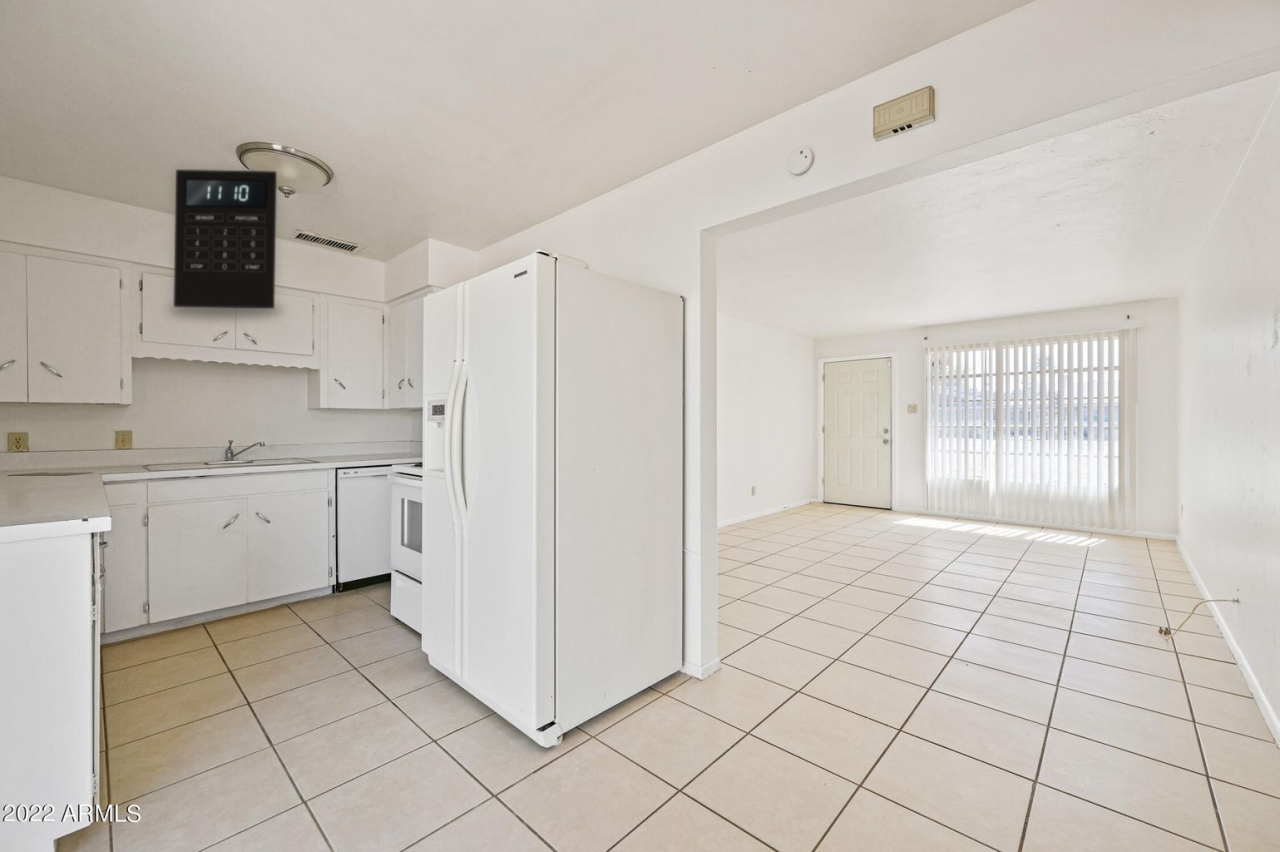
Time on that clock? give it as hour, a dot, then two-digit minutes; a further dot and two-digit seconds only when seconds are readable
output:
11.10
